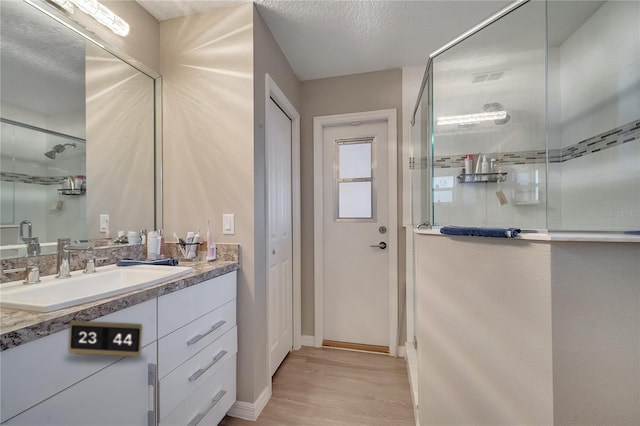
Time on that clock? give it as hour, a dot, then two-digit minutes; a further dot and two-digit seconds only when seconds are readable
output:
23.44
